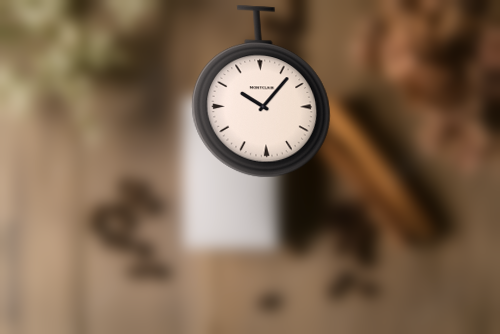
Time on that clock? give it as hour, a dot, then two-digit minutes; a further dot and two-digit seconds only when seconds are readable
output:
10.07
